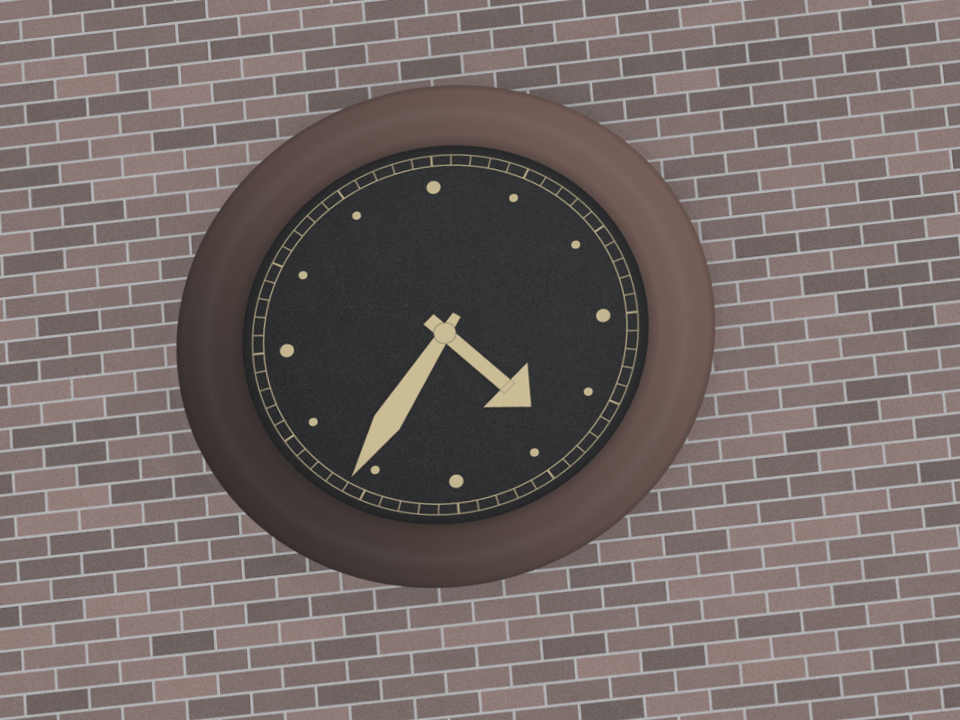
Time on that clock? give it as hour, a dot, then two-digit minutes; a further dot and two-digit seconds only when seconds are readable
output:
4.36
